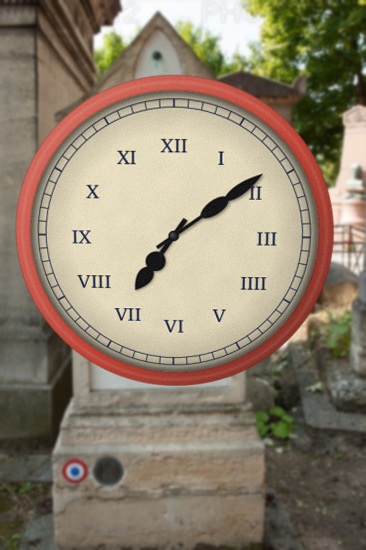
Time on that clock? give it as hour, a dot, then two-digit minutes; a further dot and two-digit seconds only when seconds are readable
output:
7.09
